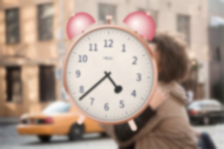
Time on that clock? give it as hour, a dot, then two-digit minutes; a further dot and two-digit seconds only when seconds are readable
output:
4.38
